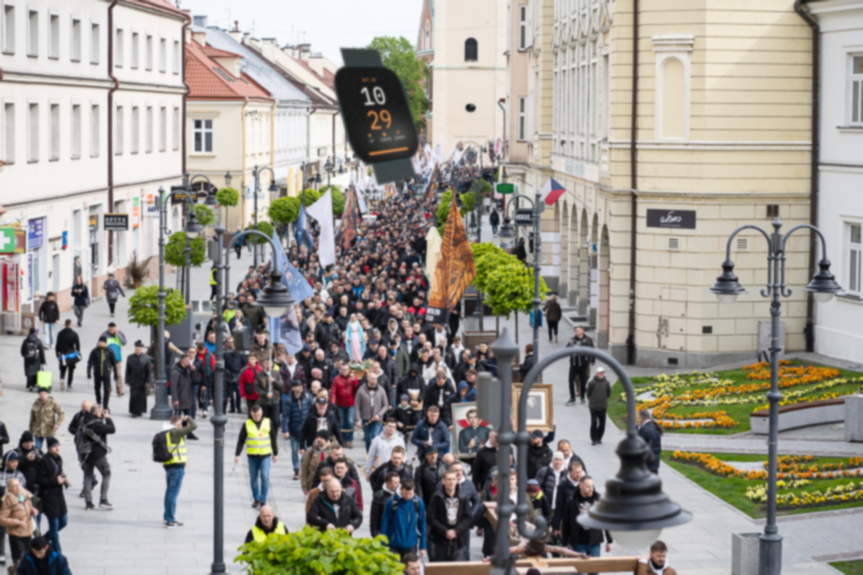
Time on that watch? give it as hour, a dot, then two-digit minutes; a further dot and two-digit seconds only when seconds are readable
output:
10.29
